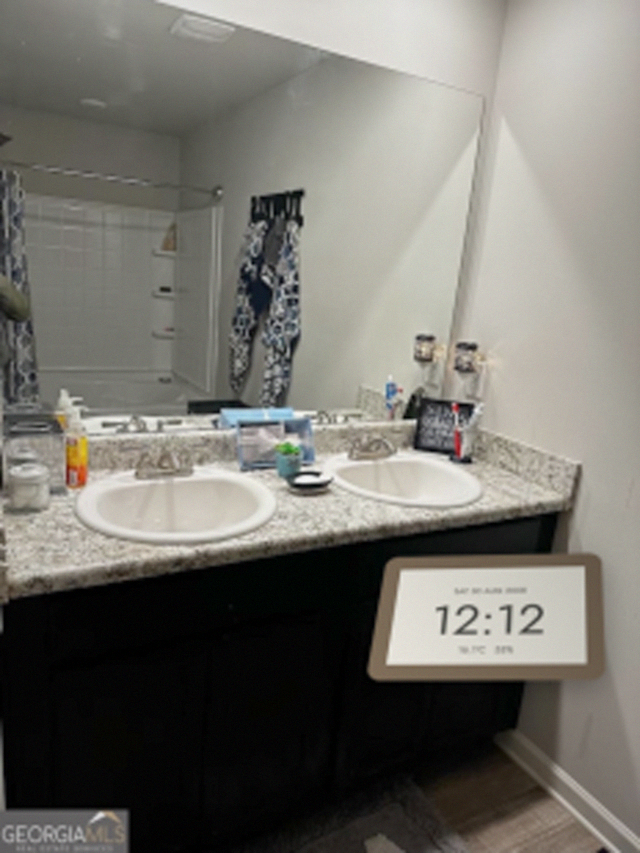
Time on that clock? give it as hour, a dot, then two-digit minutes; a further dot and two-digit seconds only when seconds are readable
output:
12.12
